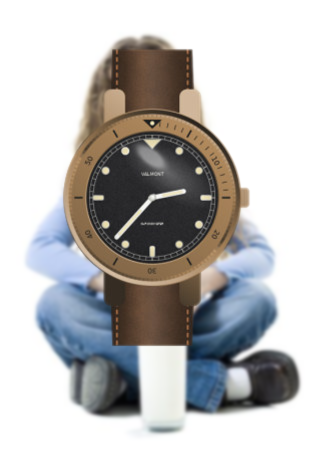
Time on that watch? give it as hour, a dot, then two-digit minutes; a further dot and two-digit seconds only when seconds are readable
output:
2.37
